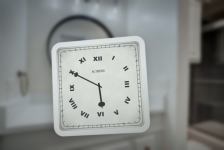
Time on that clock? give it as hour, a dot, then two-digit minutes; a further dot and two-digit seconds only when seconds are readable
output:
5.50
